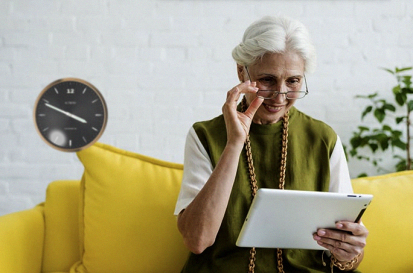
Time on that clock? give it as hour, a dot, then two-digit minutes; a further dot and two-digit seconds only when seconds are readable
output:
3.49
